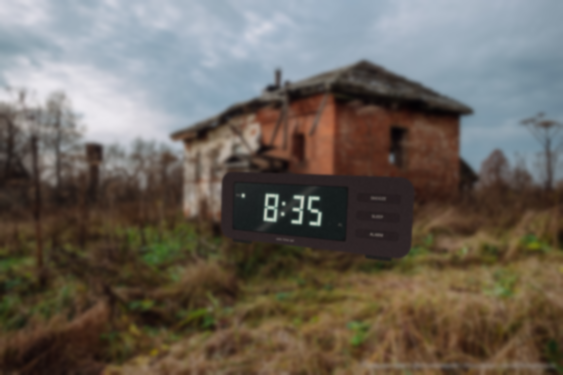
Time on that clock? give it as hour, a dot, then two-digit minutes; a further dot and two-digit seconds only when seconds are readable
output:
8.35
